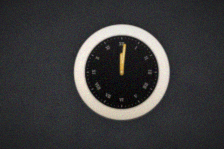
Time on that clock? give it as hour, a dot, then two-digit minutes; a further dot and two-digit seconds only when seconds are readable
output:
12.01
